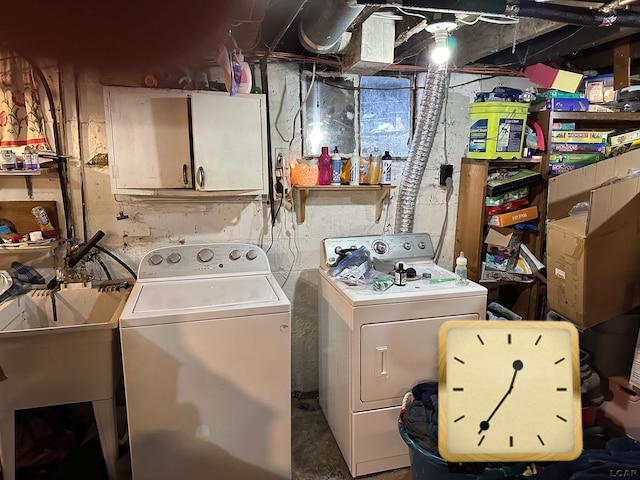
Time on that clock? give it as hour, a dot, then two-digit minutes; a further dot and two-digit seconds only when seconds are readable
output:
12.36
